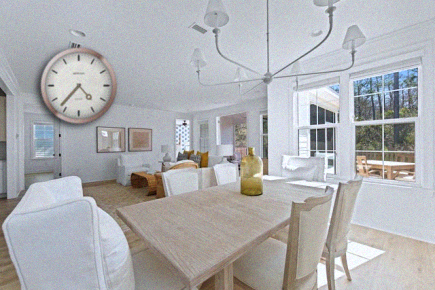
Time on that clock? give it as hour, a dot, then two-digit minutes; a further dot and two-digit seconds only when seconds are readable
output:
4.37
